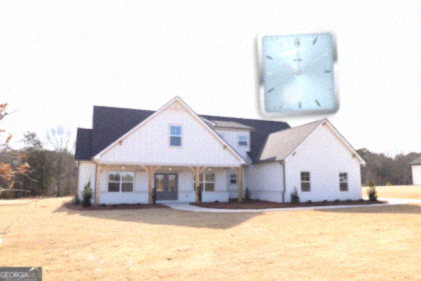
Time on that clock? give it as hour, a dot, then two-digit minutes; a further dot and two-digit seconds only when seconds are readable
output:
10.00
